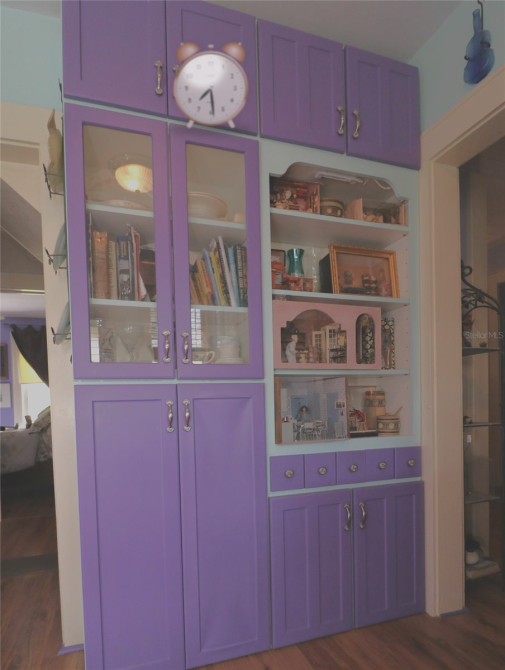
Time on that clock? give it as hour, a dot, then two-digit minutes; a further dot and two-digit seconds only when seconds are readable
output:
7.29
